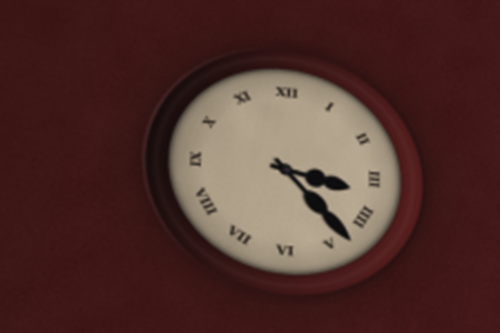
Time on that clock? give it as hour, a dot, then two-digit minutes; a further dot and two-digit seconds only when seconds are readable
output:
3.23
